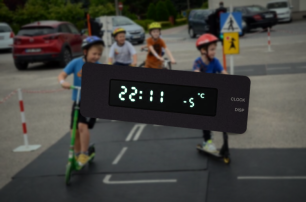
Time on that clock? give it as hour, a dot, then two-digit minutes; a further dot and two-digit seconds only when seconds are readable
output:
22.11
